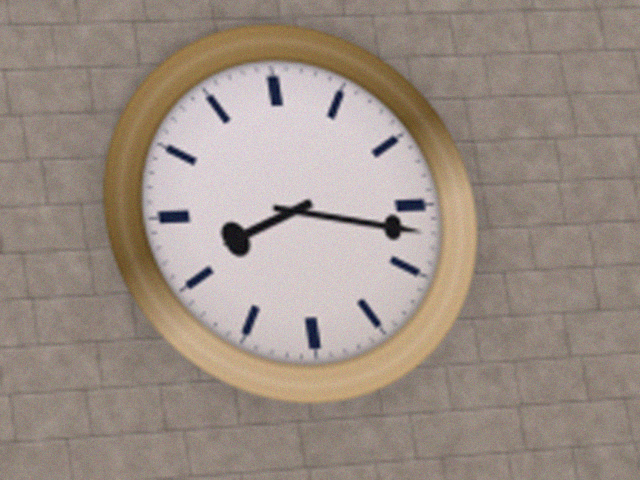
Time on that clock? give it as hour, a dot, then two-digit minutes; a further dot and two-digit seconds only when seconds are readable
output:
8.17
